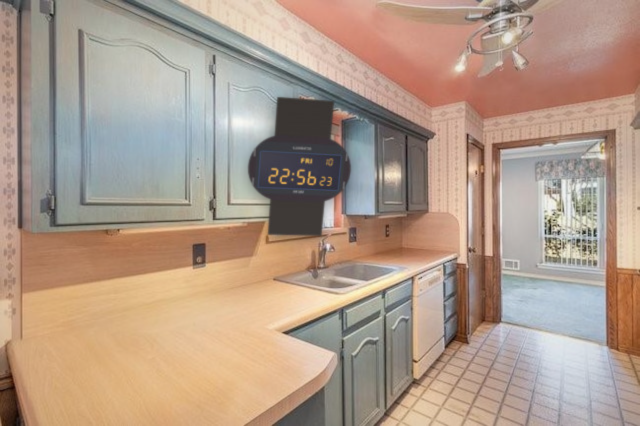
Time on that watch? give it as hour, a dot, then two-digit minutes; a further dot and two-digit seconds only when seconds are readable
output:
22.56
